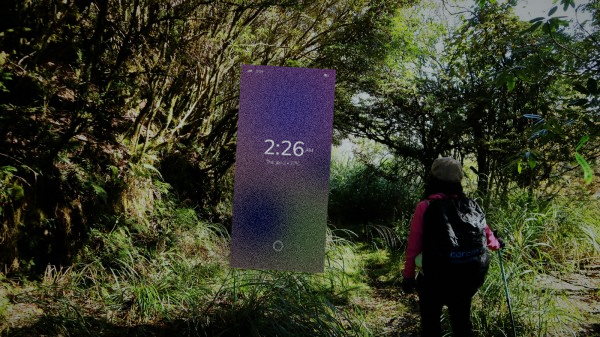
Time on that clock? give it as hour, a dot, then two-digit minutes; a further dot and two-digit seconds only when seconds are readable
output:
2.26
